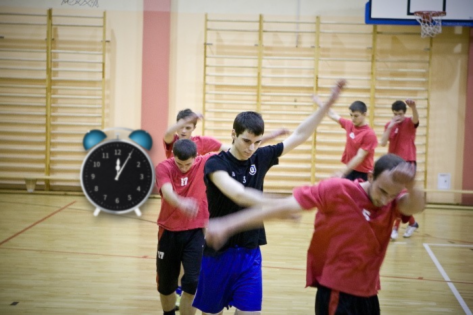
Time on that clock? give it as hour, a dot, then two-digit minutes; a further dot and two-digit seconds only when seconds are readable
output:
12.05
